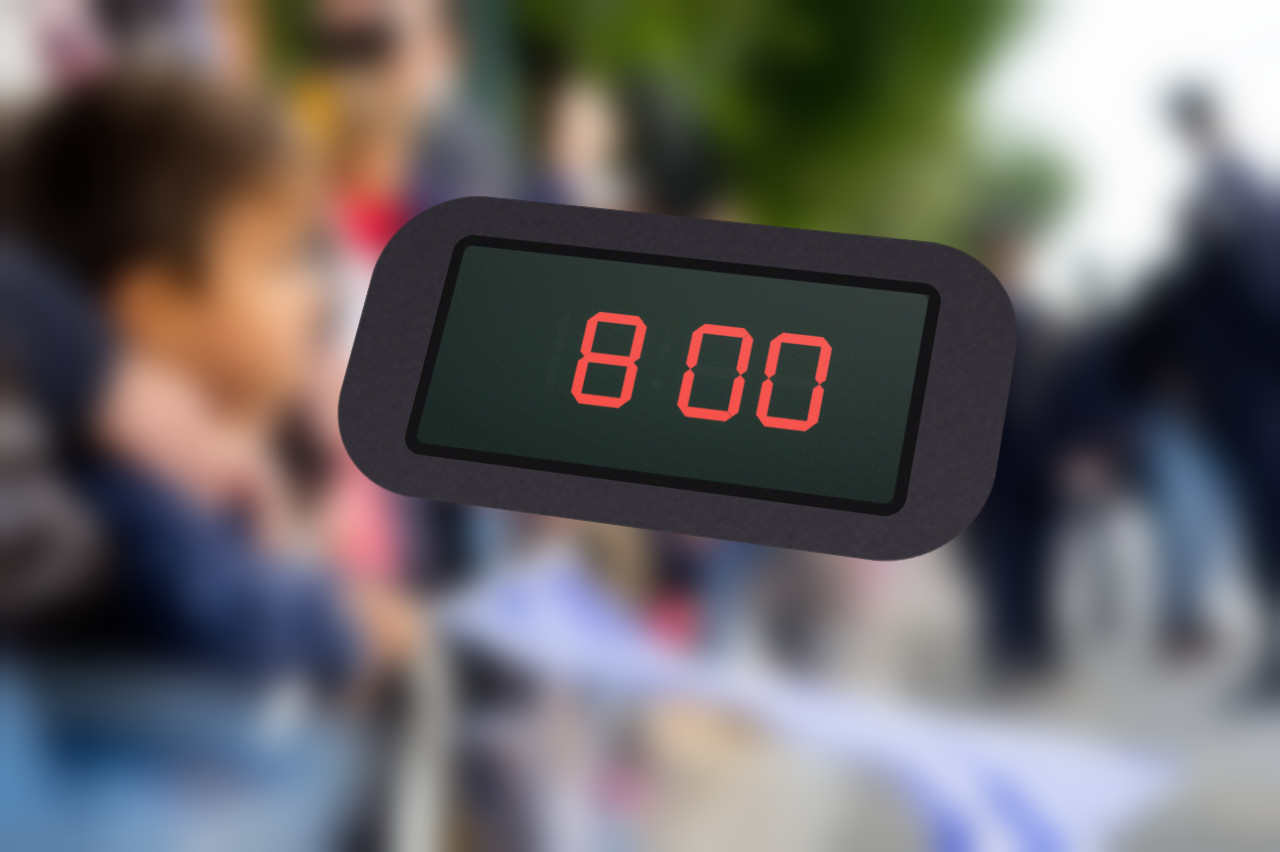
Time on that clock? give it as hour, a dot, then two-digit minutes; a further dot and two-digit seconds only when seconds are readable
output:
8.00
